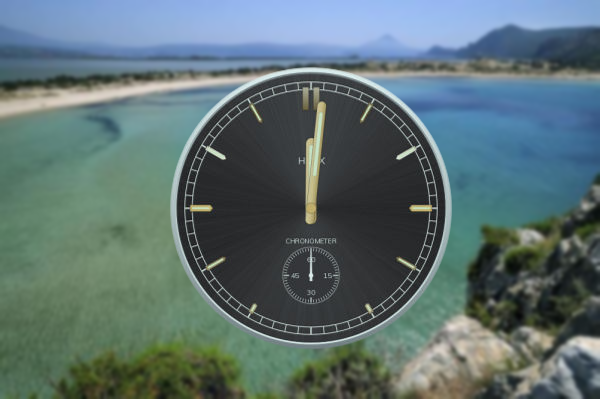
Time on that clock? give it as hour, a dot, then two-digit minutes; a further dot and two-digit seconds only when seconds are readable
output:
12.01
